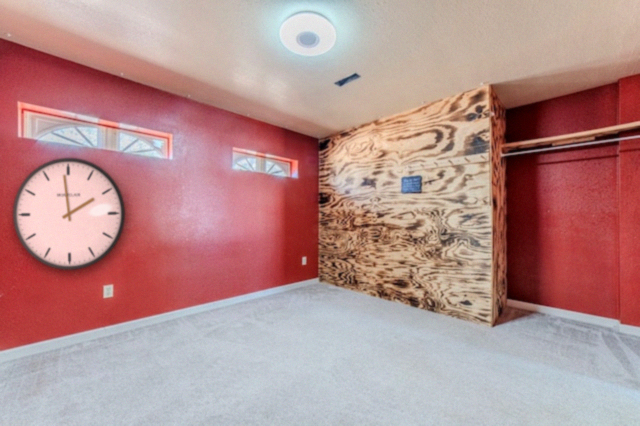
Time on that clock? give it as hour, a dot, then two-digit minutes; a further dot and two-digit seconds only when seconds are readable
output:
1.59
